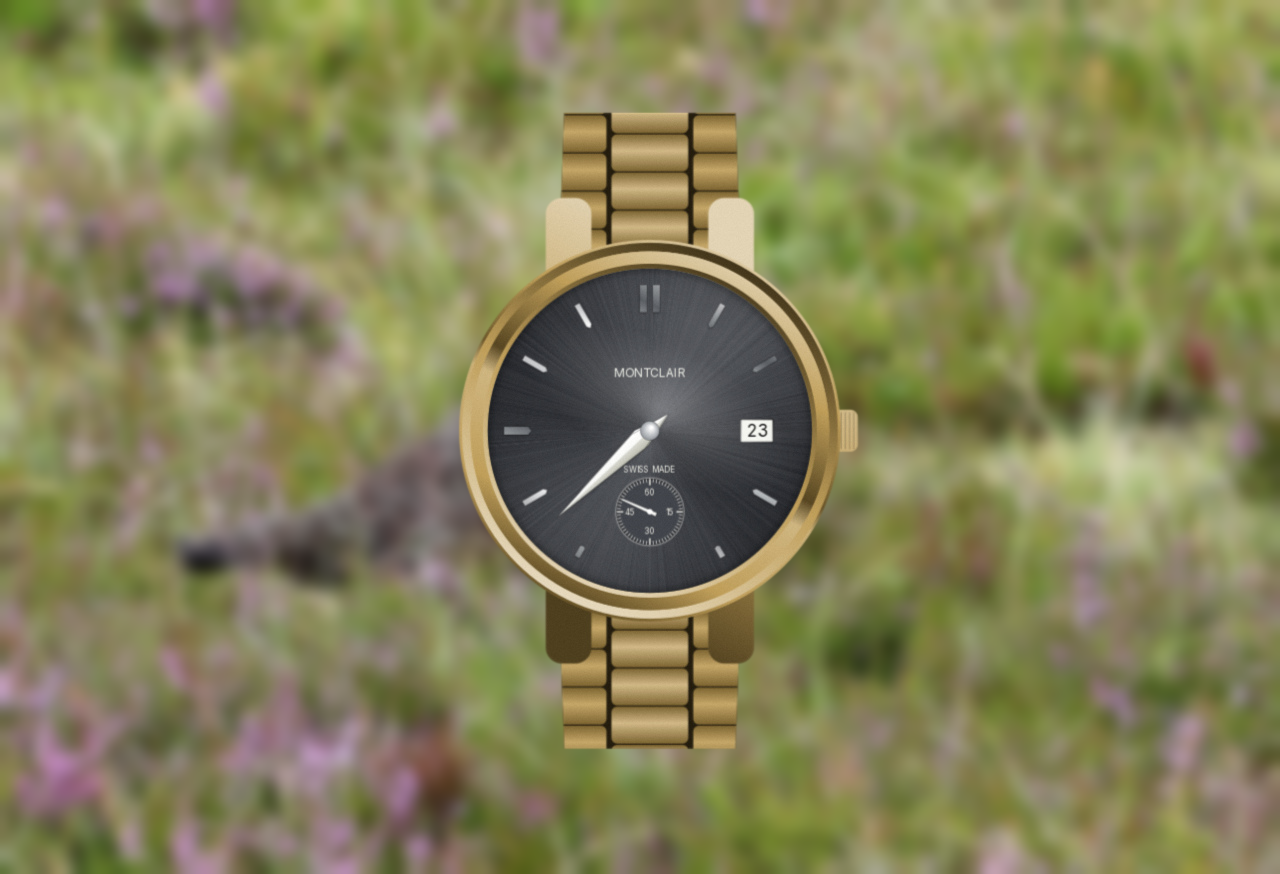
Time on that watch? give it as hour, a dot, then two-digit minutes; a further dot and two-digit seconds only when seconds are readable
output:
7.37.49
